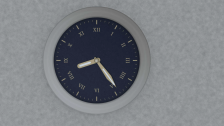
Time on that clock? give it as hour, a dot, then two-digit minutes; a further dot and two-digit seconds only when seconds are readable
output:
8.24
